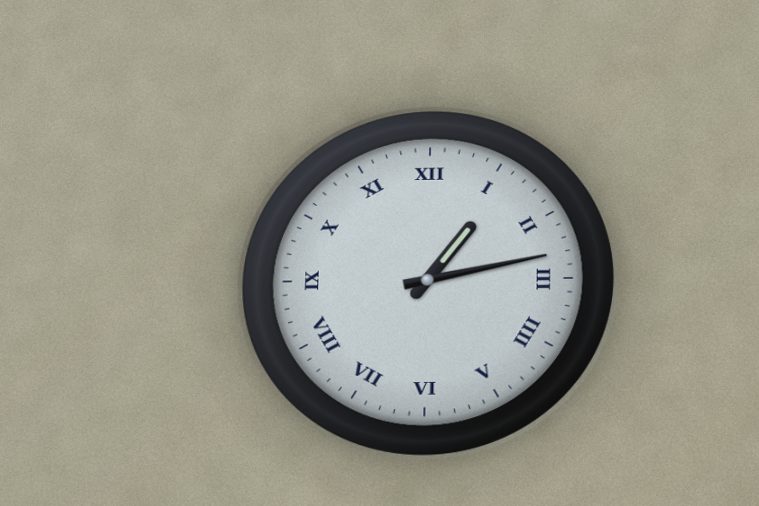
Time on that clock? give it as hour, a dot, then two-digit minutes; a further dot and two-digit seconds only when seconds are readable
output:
1.13
